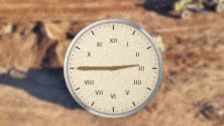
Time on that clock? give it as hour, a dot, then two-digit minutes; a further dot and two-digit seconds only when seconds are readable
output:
2.45
